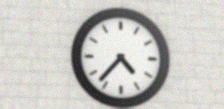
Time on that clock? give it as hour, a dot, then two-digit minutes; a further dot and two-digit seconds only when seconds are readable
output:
4.37
